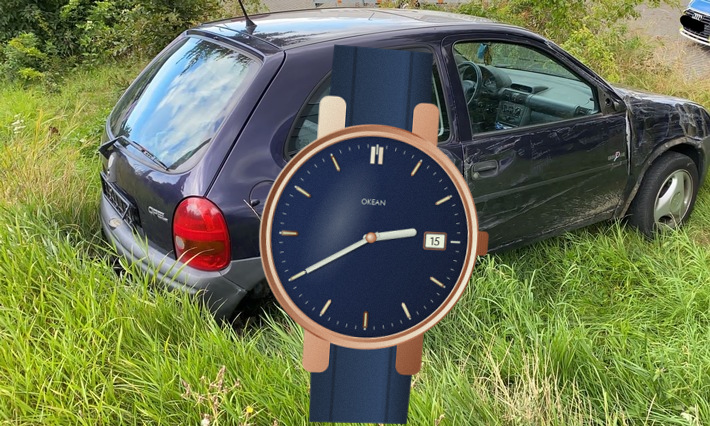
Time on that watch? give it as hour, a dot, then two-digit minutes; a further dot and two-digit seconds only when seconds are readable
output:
2.40
